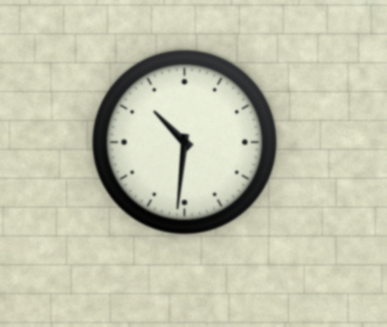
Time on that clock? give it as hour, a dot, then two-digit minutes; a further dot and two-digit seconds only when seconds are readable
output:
10.31
